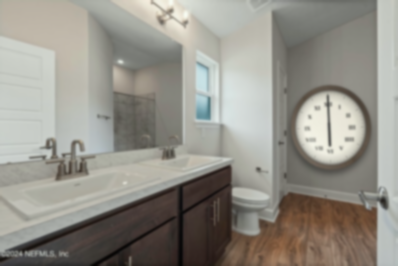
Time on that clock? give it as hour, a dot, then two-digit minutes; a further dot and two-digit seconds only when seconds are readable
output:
6.00
